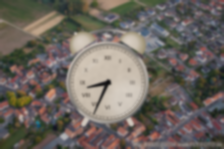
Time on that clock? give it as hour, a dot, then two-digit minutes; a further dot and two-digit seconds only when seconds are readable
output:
8.34
